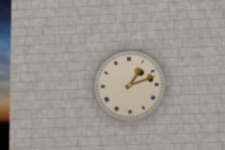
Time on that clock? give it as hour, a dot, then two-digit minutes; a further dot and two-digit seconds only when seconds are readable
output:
1.12
